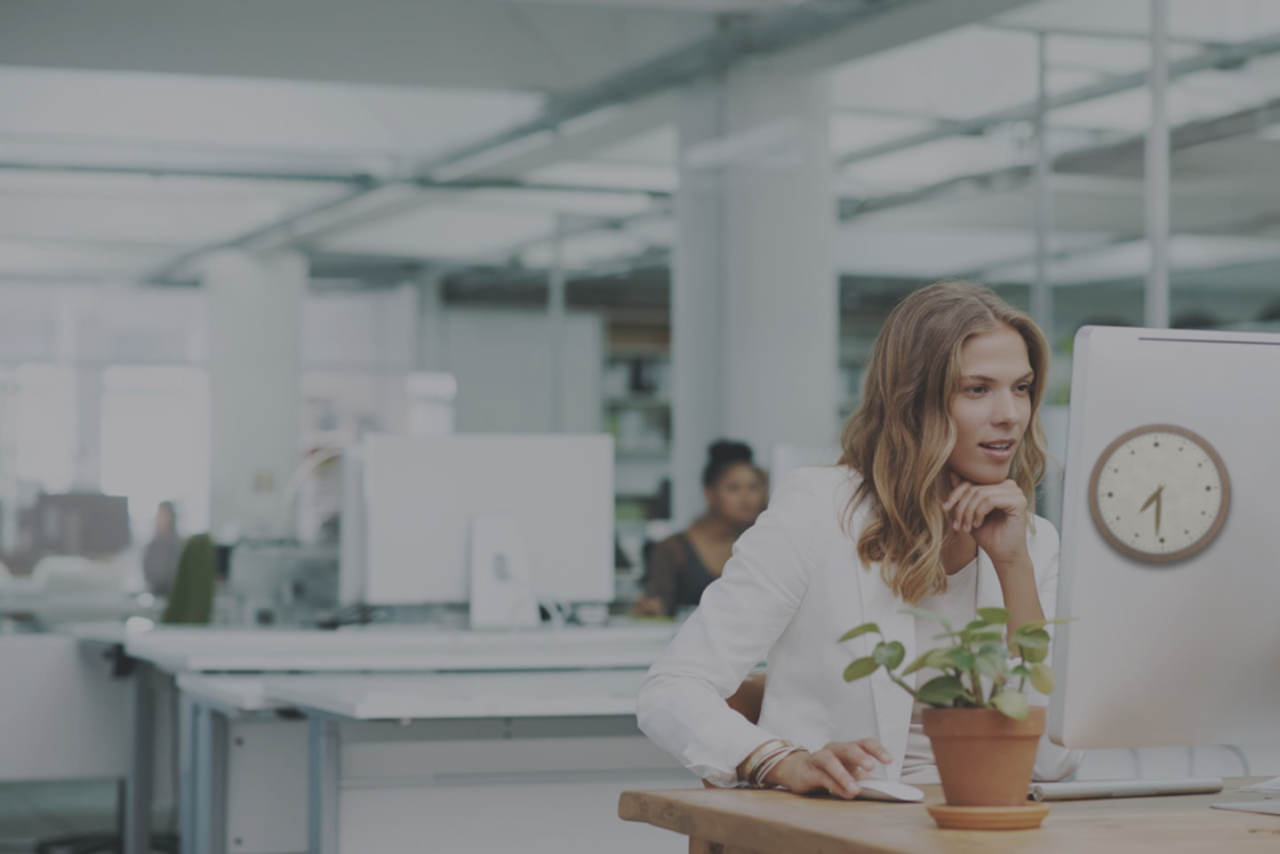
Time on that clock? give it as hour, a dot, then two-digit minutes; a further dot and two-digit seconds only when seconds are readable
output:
7.31
